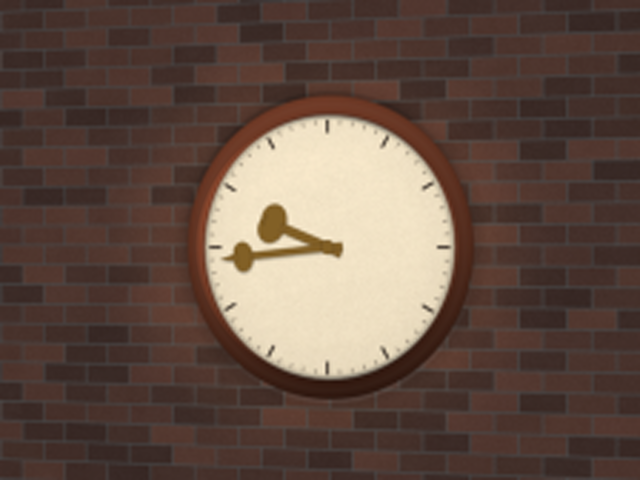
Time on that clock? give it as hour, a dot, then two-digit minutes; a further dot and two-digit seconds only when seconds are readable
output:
9.44
